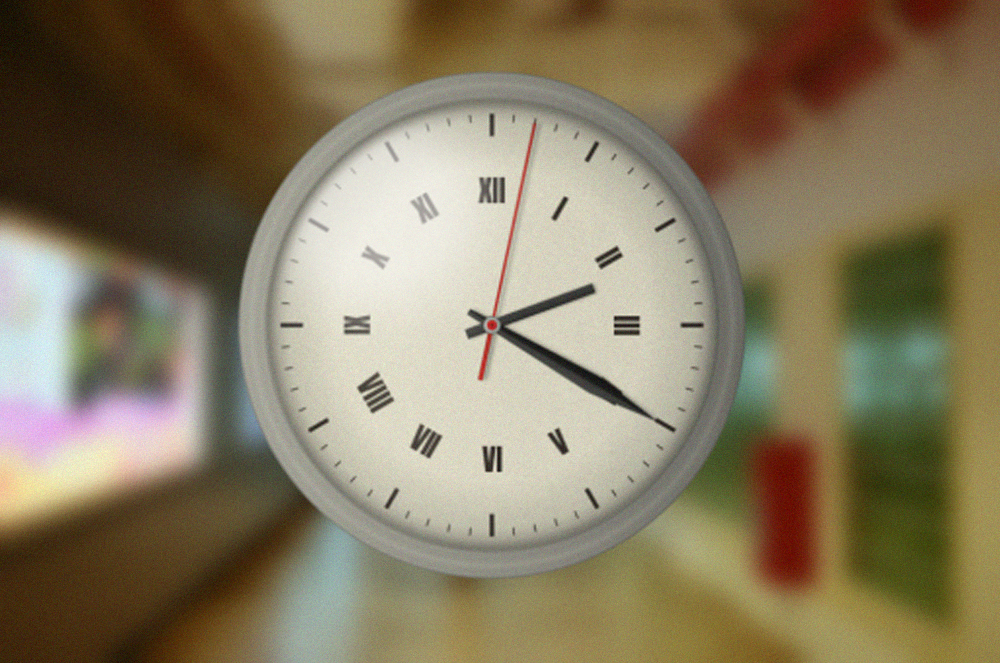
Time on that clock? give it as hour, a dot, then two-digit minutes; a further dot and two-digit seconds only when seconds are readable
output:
2.20.02
